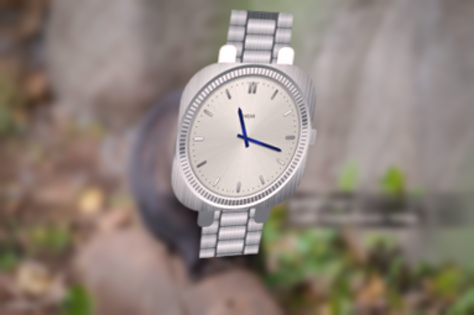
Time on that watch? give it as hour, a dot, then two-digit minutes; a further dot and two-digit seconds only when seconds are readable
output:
11.18
